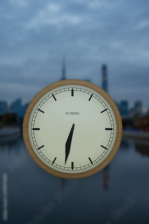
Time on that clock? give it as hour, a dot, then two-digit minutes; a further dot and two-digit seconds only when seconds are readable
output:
6.32
